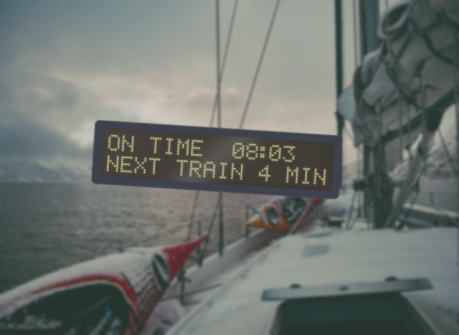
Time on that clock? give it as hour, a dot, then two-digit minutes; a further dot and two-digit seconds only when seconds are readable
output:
8.03
